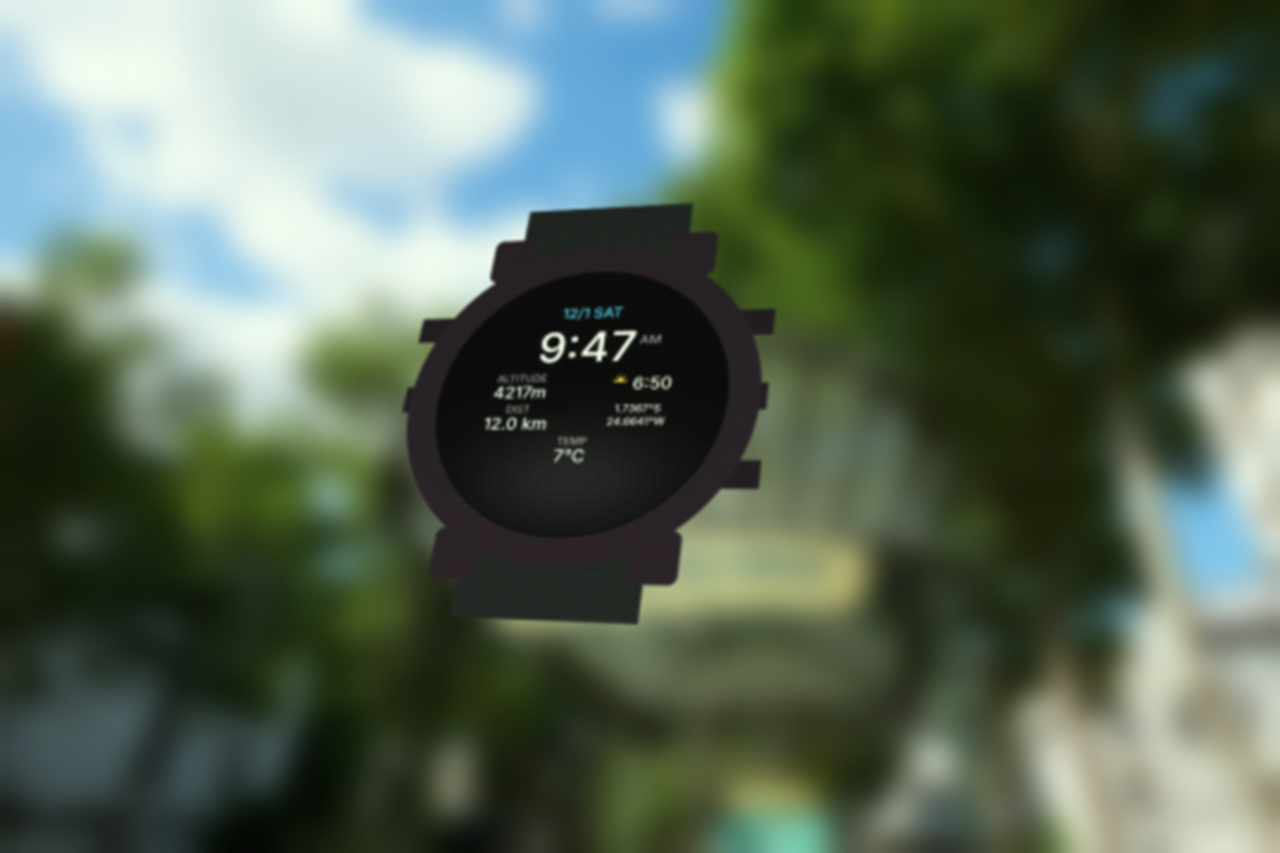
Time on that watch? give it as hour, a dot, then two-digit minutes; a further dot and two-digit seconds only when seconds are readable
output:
9.47
